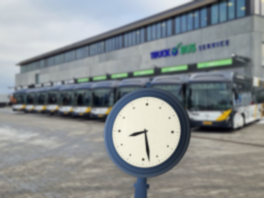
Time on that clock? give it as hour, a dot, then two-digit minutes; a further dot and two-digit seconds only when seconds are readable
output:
8.28
